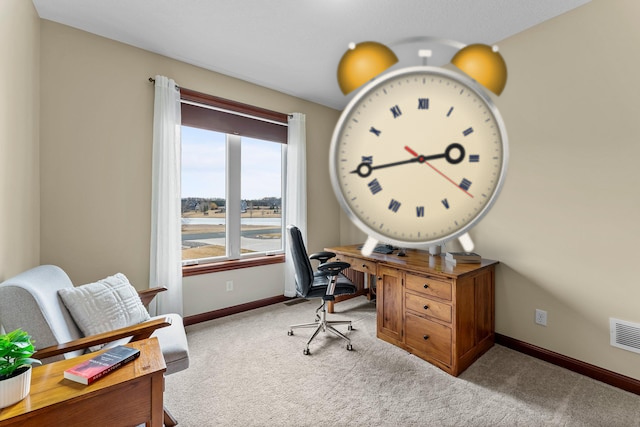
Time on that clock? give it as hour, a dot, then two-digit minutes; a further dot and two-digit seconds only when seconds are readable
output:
2.43.21
